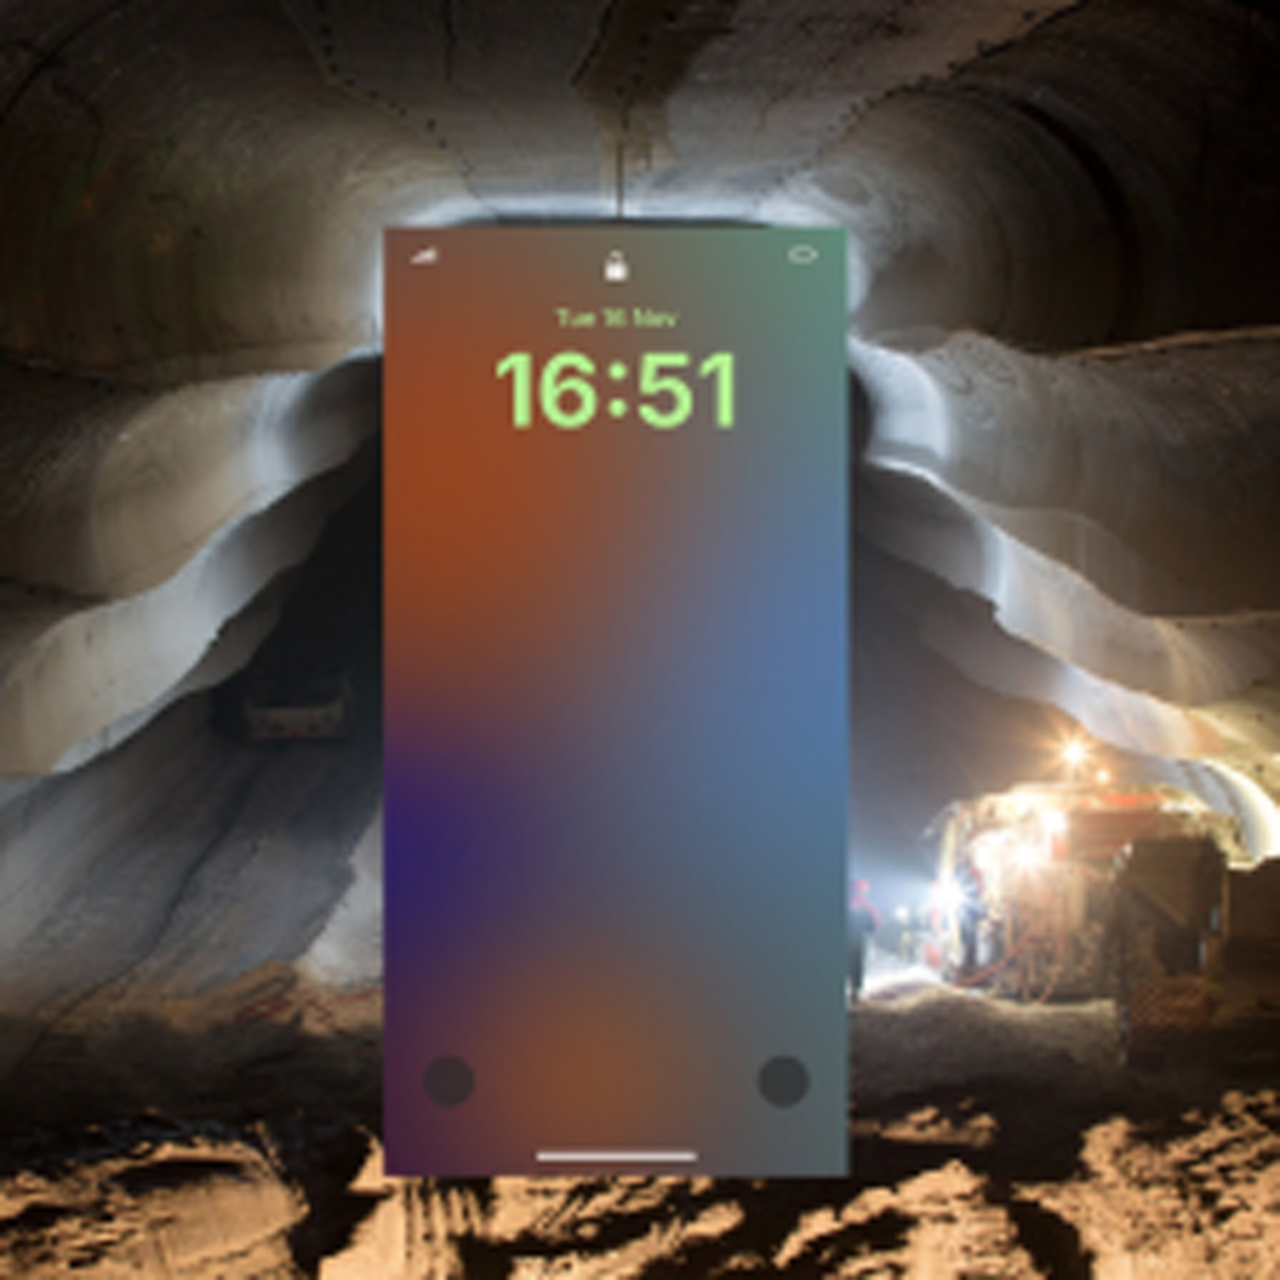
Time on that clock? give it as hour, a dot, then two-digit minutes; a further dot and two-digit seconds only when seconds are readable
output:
16.51
